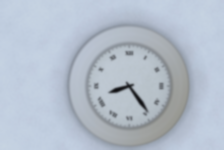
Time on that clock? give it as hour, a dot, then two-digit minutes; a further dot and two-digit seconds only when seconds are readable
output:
8.24
